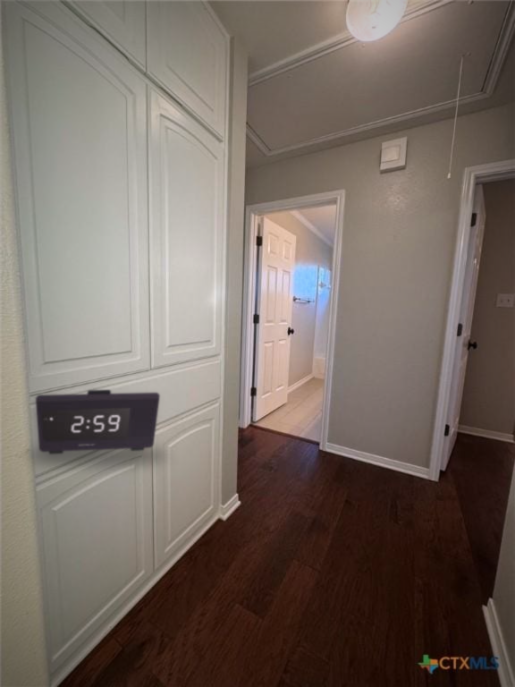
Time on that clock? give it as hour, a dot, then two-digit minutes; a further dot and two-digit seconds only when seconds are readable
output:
2.59
